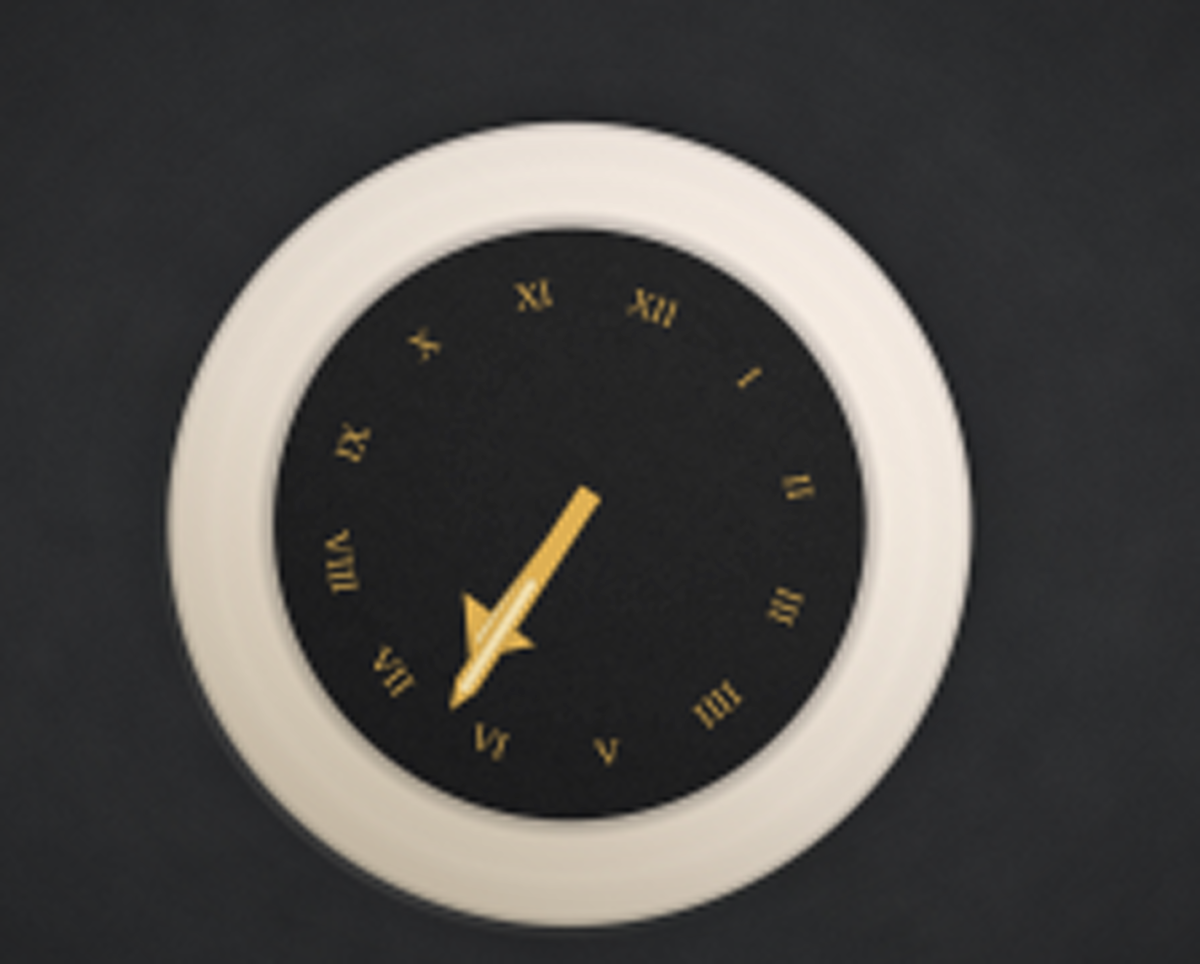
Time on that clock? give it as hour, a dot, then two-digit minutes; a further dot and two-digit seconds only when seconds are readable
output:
6.32
